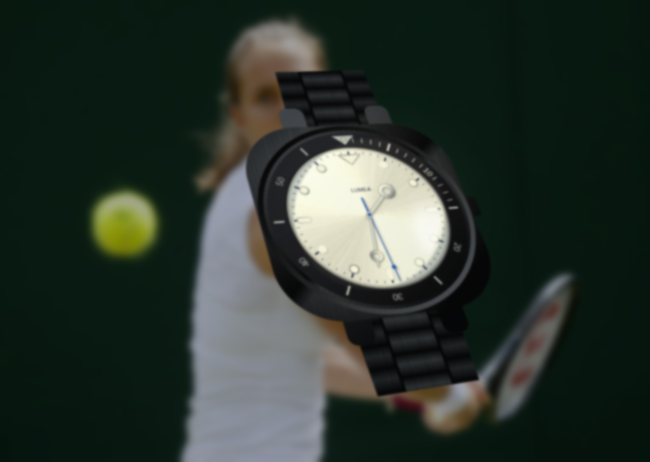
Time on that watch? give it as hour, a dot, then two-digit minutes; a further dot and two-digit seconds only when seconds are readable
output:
1.31.29
